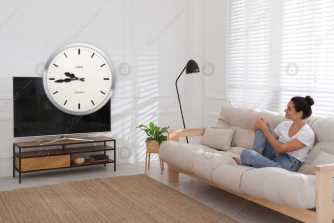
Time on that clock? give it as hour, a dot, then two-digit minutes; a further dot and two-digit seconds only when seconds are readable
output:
9.44
